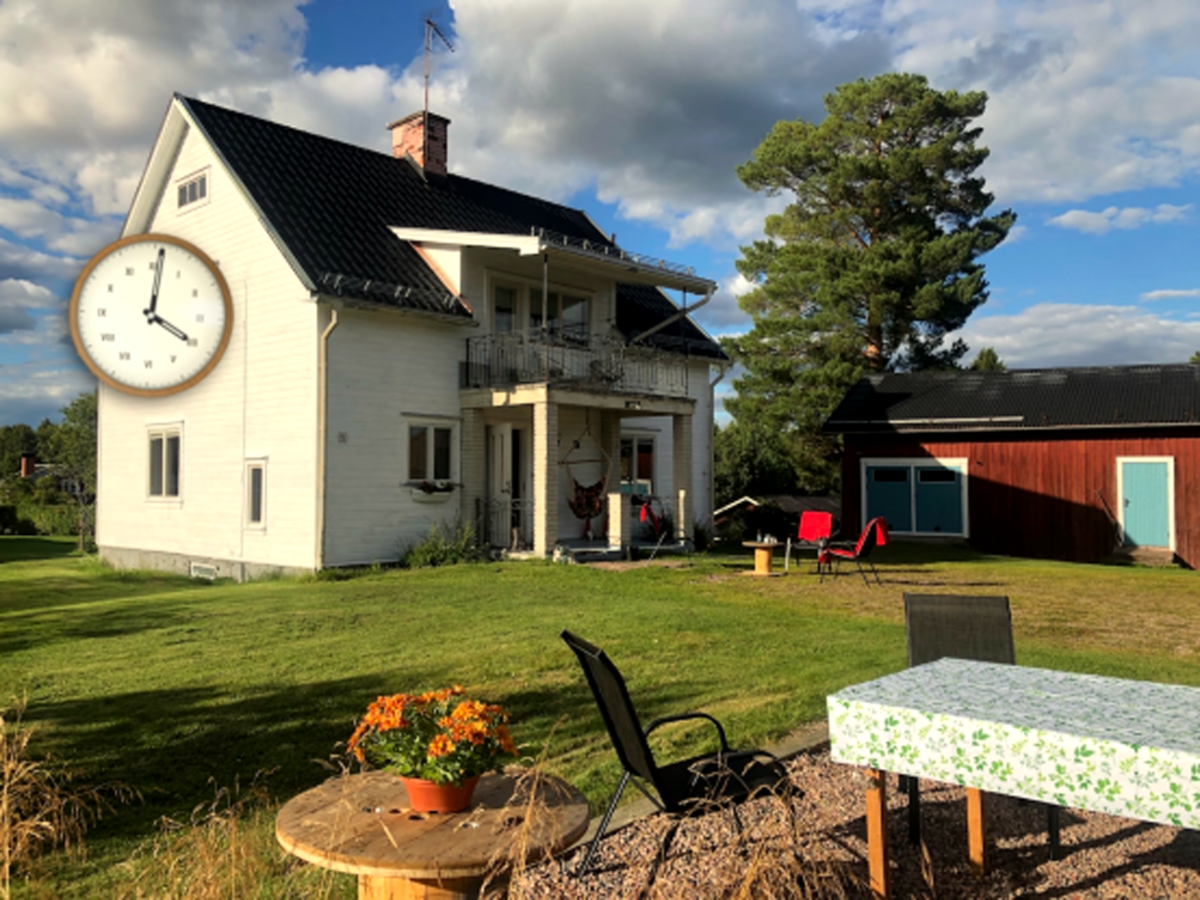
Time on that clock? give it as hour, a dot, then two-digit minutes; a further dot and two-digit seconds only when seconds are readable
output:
4.01
